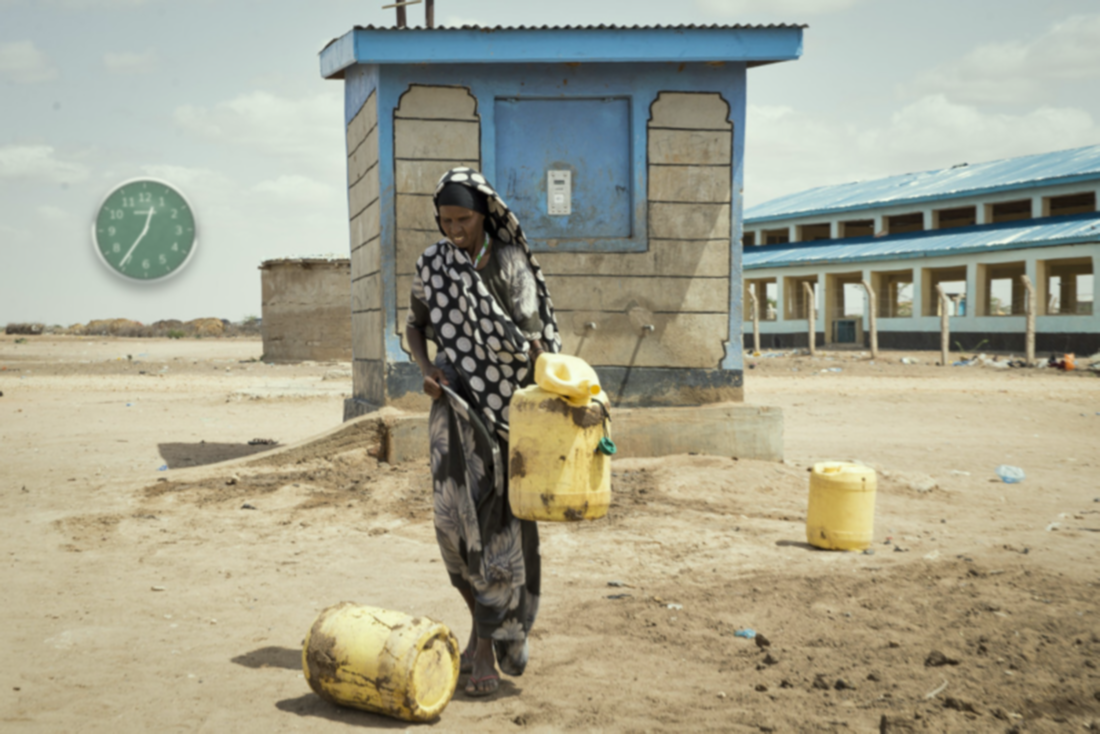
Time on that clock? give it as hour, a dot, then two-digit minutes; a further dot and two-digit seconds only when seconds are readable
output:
12.36
